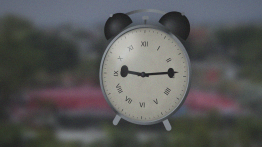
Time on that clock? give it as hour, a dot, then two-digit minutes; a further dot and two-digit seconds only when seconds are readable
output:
9.14
